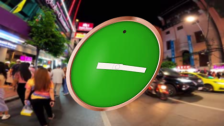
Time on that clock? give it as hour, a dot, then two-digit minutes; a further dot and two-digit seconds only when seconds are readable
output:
9.17
